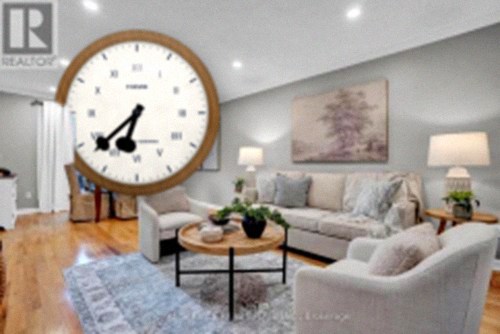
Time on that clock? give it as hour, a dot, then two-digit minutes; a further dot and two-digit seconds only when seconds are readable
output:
6.38
